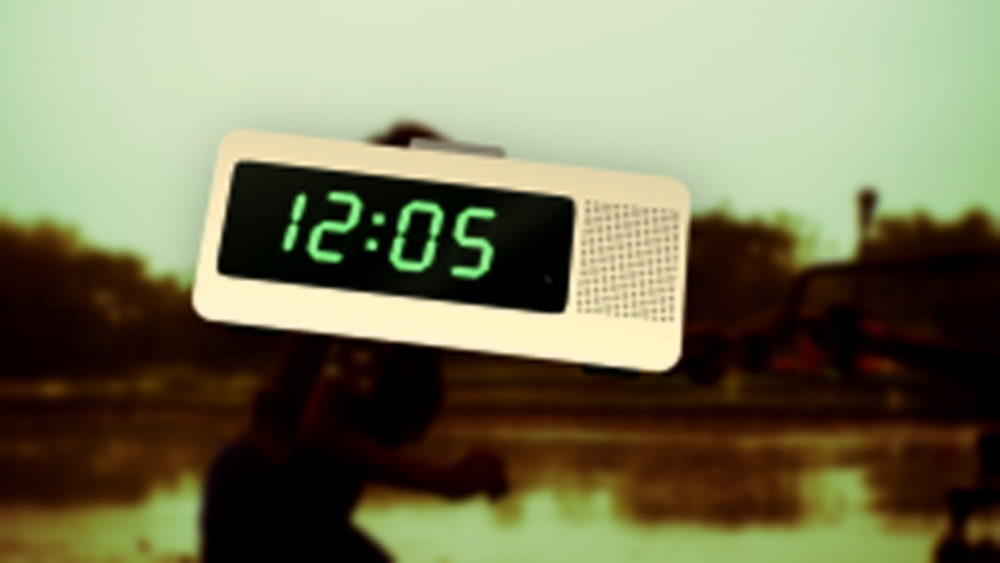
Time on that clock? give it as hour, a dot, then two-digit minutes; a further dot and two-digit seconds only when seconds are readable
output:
12.05
